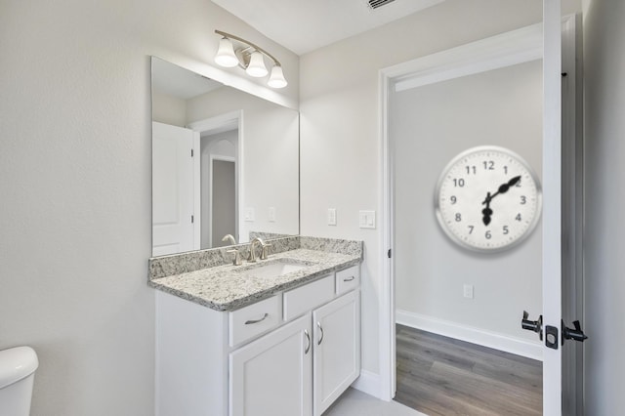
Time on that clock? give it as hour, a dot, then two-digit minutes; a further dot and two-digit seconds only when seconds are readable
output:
6.09
